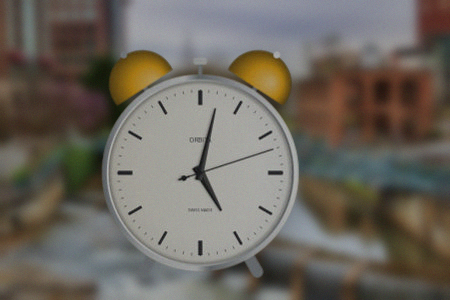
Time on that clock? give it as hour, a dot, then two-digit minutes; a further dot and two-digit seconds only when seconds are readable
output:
5.02.12
